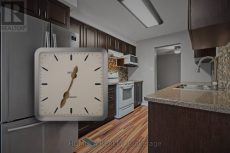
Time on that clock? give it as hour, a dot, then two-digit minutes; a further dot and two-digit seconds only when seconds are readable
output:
12.34
